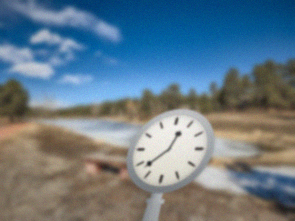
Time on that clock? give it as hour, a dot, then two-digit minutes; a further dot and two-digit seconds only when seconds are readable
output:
12.38
